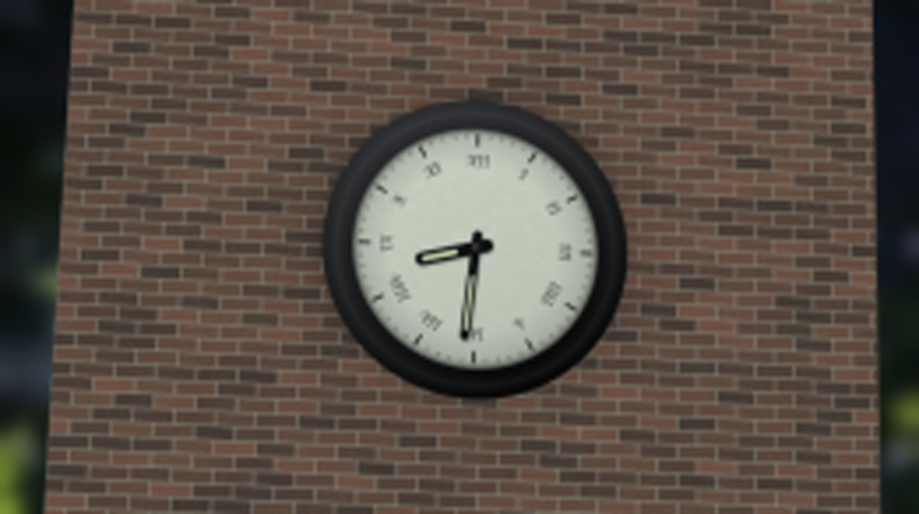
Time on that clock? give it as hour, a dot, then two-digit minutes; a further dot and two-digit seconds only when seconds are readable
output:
8.31
